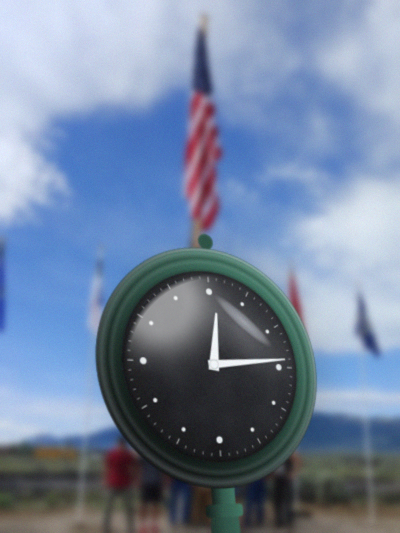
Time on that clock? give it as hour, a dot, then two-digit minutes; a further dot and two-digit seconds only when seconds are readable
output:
12.14
